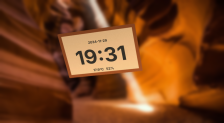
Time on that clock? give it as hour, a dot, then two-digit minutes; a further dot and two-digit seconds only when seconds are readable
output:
19.31
